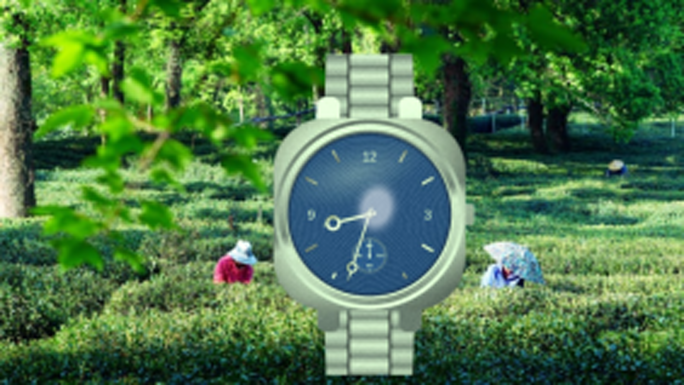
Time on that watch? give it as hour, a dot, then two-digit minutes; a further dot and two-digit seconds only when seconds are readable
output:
8.33
